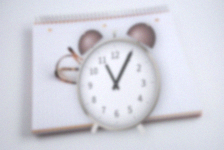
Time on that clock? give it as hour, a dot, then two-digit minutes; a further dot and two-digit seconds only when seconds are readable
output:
11.05
